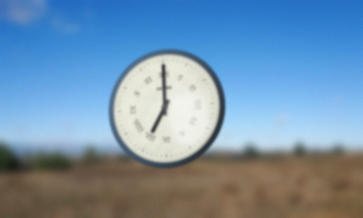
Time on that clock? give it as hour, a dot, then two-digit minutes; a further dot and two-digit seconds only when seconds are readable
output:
7.00
